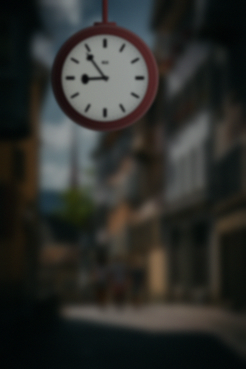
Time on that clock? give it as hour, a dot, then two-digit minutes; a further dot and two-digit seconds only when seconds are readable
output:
8.54
